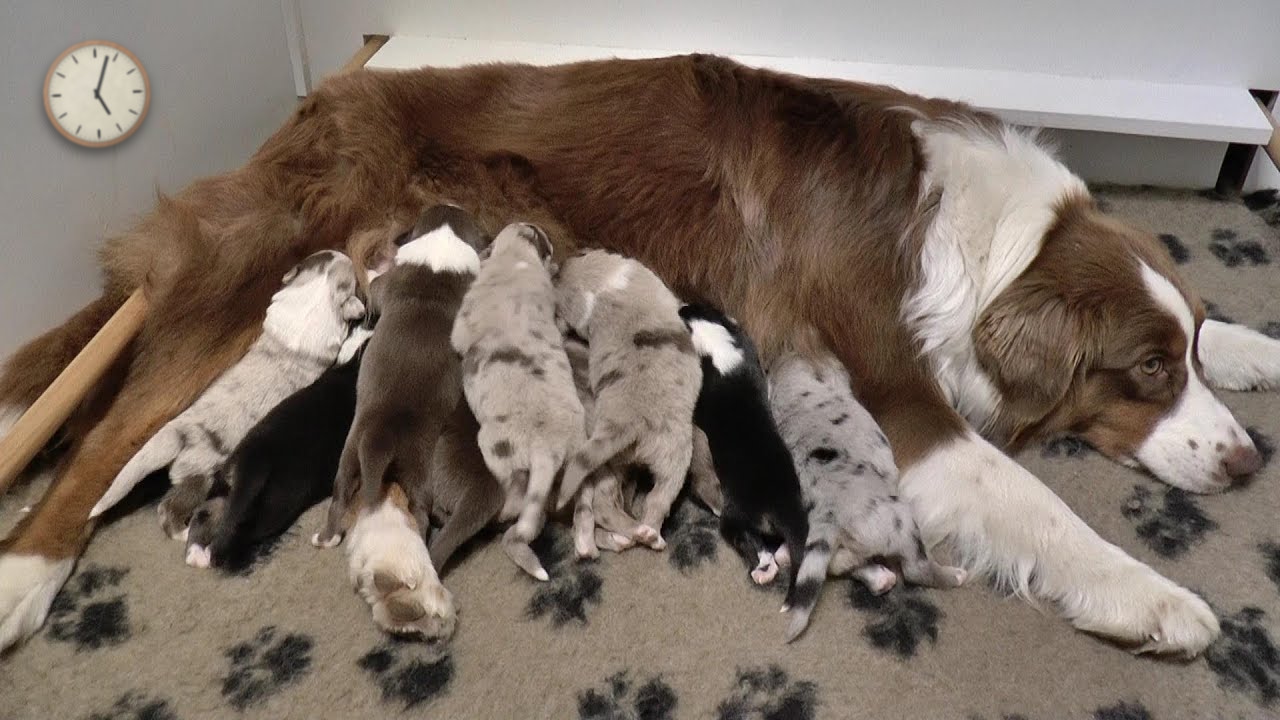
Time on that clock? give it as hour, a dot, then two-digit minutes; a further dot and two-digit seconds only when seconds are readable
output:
5.03
